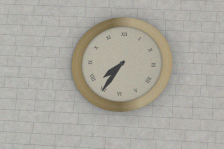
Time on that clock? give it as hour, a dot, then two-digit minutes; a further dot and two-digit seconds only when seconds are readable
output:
7.35
